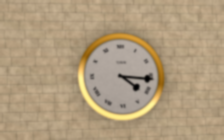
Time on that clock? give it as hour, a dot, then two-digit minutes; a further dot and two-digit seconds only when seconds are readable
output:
4.16
